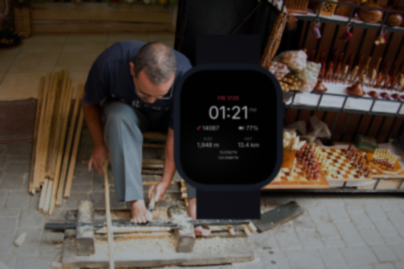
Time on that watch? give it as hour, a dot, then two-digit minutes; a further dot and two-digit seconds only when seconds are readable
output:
1.21
